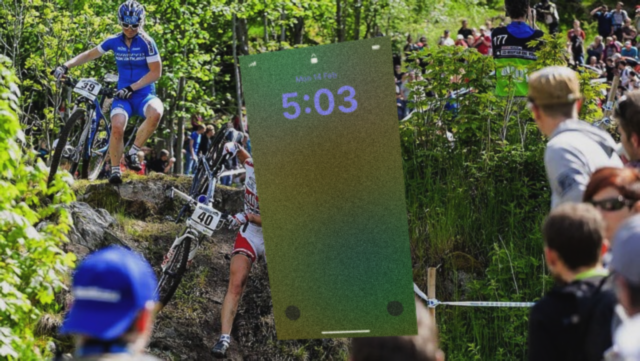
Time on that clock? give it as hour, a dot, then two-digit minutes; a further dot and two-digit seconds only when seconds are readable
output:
5.03
